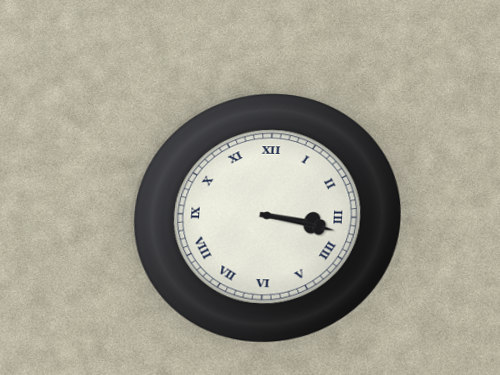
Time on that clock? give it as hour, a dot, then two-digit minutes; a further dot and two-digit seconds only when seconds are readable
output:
3.17
